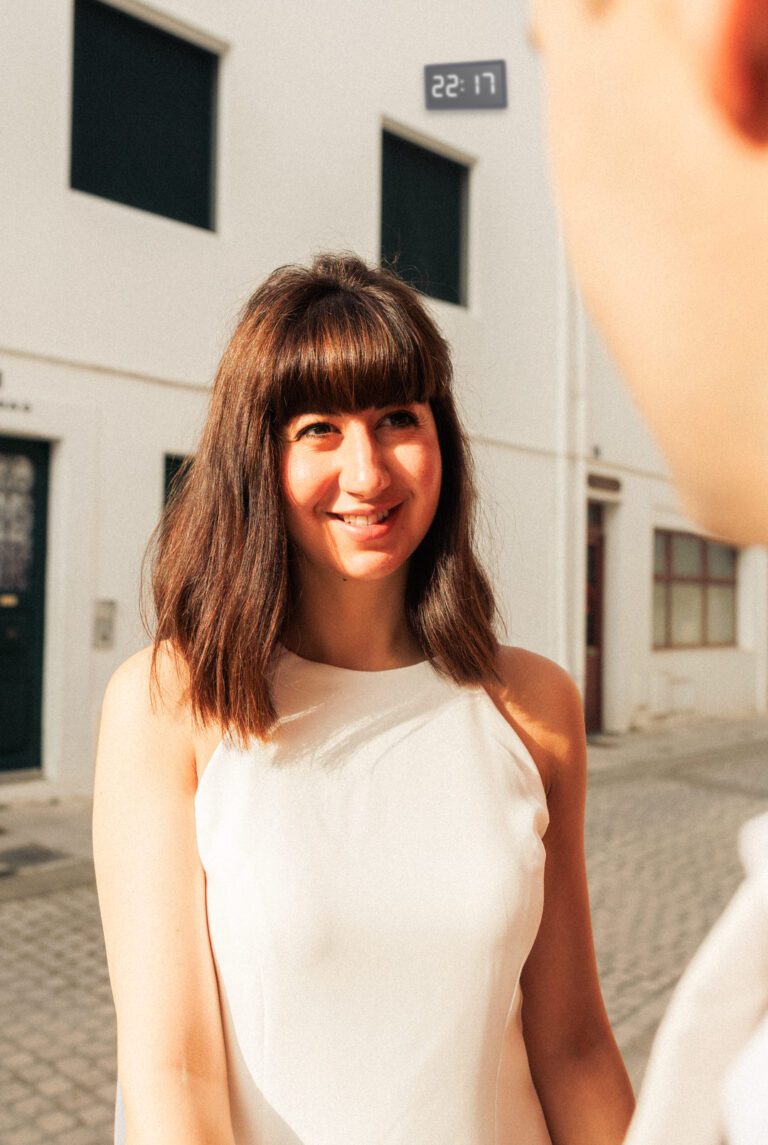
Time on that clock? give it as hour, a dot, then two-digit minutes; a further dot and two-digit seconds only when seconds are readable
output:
22.17
